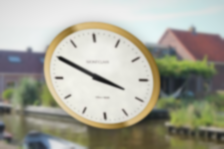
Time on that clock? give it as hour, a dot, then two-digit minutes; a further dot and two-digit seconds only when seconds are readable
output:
3.50
